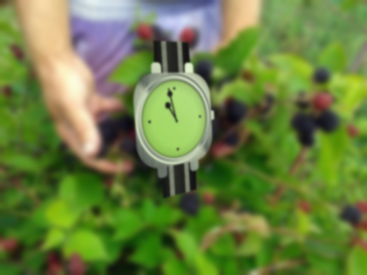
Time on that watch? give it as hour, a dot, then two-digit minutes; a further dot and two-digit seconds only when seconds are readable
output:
10.58
